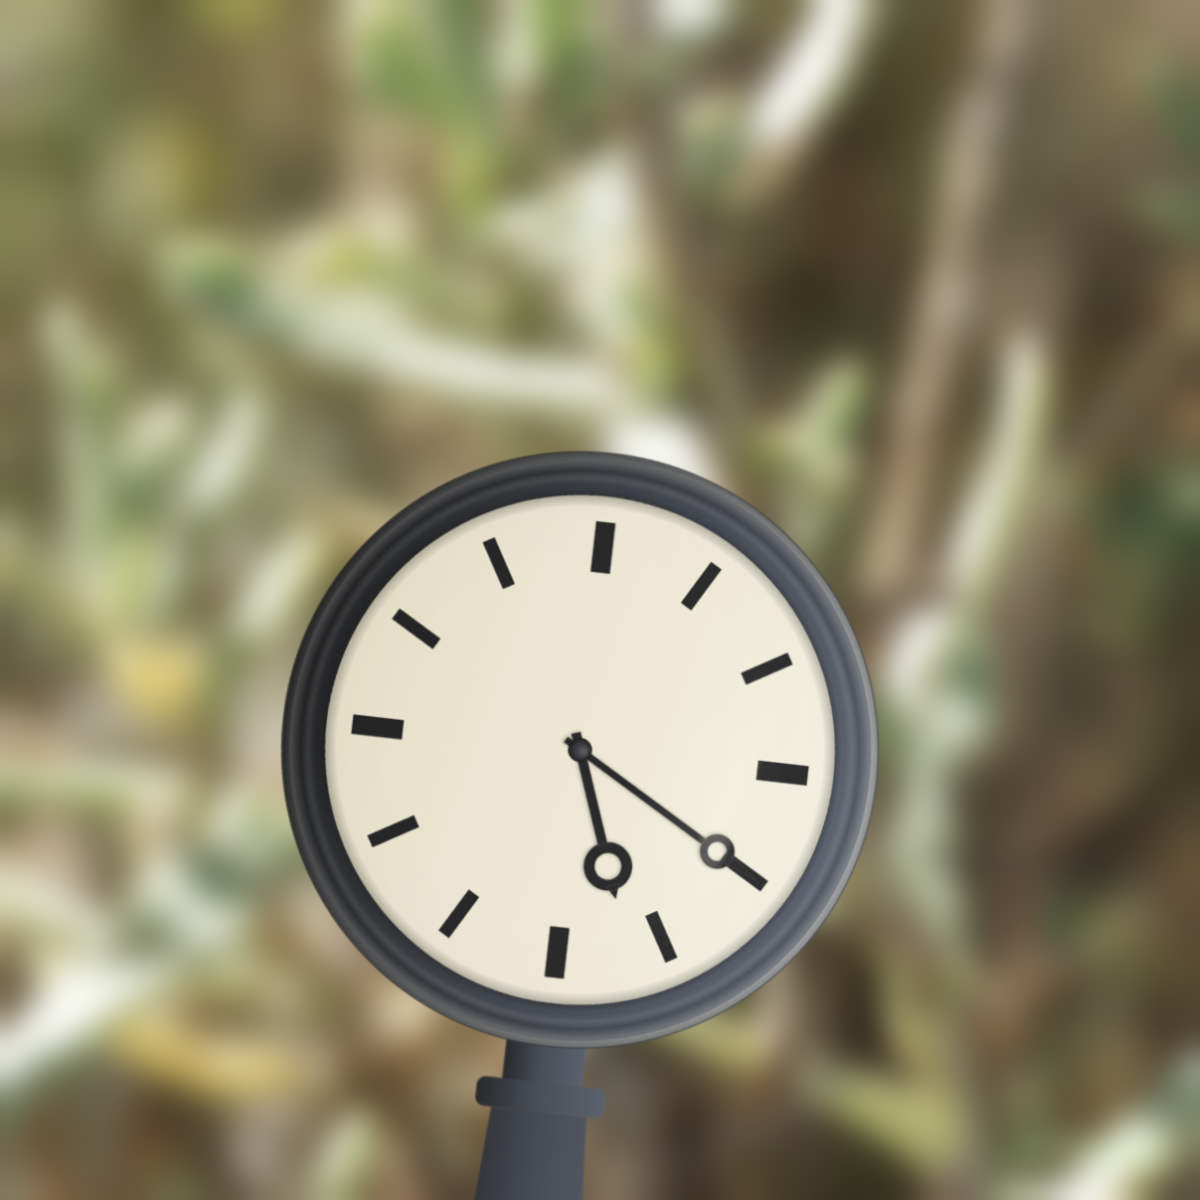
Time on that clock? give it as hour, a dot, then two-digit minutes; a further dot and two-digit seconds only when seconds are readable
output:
5.20
